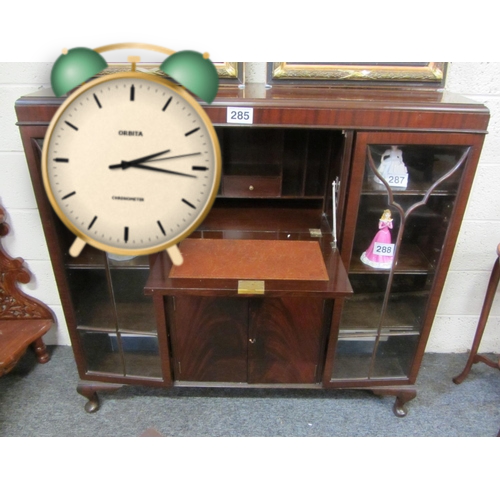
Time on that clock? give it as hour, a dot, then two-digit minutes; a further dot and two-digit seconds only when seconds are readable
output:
2.16.13
